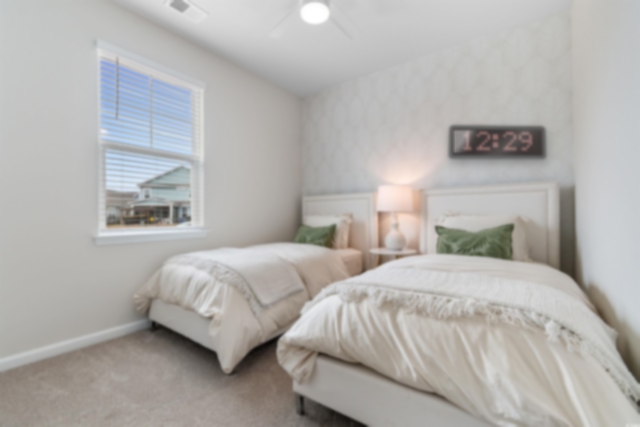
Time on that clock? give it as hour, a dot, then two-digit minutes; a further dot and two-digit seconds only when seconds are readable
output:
12.29
